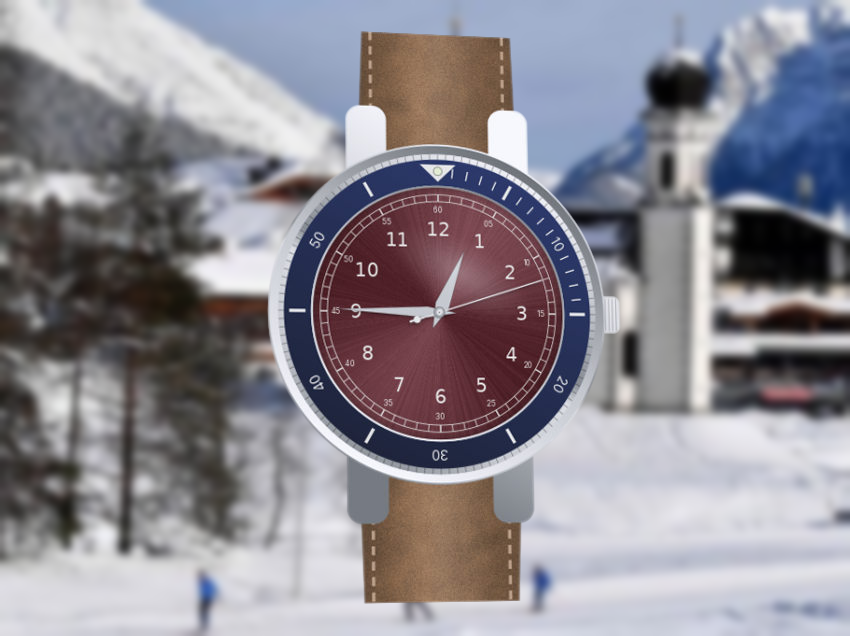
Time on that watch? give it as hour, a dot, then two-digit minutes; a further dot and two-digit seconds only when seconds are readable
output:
12.45.12
